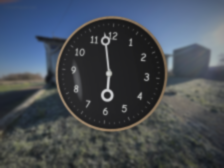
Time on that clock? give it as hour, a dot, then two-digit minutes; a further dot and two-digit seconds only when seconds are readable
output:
5.58
